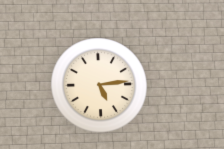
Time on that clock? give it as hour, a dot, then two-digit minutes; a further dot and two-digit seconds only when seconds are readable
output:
5.14
